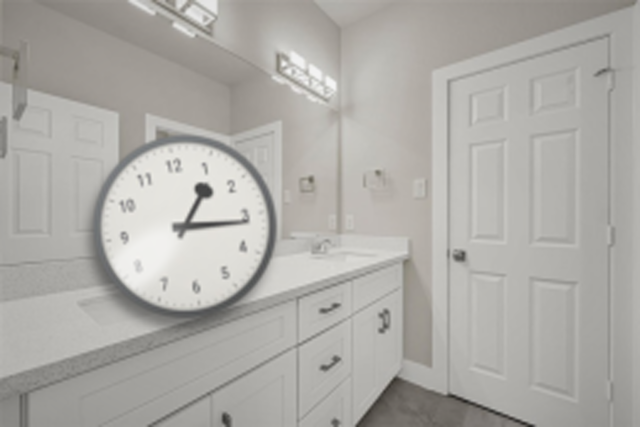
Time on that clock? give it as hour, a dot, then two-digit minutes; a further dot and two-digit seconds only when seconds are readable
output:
1.16
